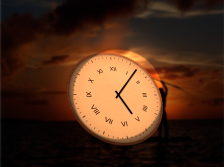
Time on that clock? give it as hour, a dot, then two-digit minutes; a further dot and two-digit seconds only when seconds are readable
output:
5.07
